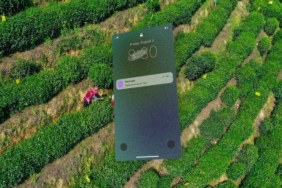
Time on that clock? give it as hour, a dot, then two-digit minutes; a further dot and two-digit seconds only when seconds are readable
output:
8.30
